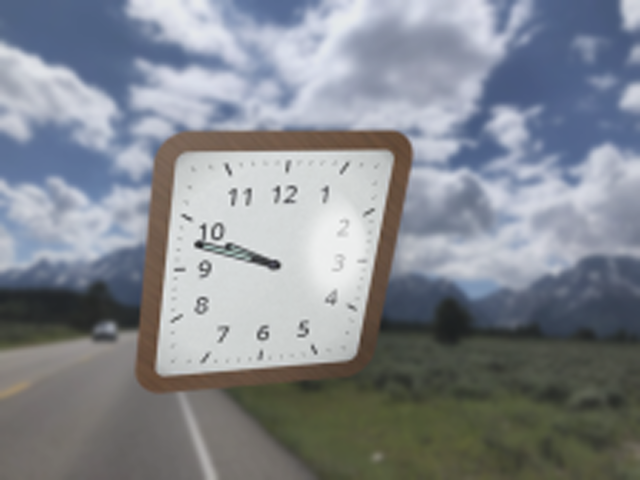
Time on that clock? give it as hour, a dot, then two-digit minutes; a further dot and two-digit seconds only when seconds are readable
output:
9.48
